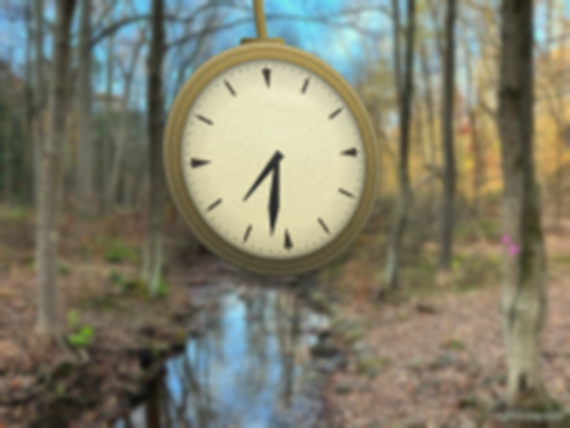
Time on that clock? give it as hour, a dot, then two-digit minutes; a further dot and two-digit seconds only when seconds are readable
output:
7.32
